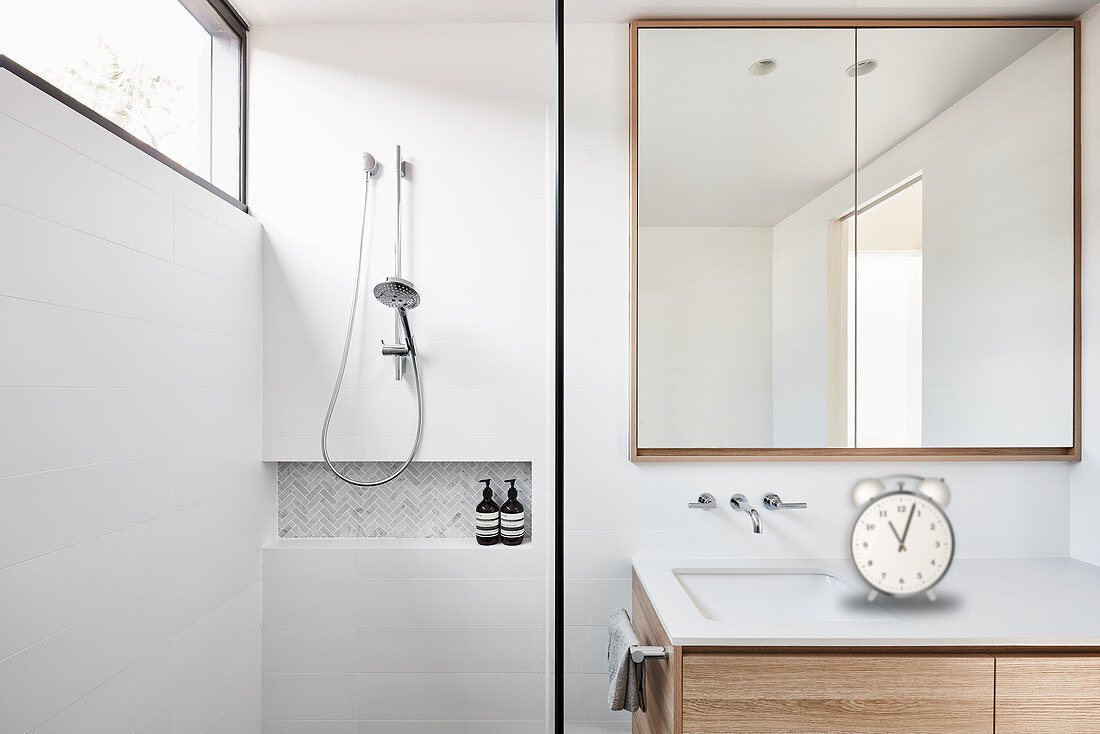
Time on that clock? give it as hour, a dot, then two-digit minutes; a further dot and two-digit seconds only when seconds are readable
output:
11.03
